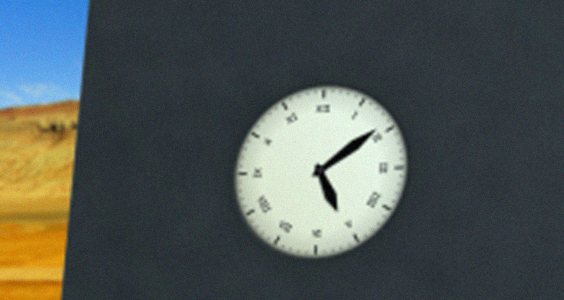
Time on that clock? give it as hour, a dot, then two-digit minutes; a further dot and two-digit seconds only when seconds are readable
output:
5.09
